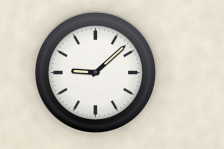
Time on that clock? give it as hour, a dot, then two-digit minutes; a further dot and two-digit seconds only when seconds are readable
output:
9.08
